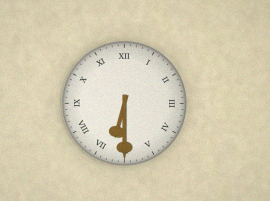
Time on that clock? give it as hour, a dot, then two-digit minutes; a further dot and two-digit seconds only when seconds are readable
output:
6.30
